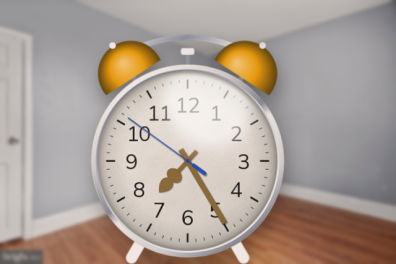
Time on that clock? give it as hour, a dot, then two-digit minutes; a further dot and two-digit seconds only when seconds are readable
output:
7.24.51
